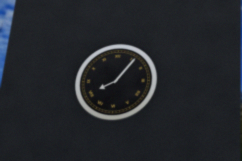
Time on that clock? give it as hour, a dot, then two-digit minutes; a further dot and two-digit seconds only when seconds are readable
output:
8.06
